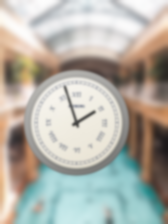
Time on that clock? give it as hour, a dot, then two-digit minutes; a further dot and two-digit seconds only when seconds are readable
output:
1.57
